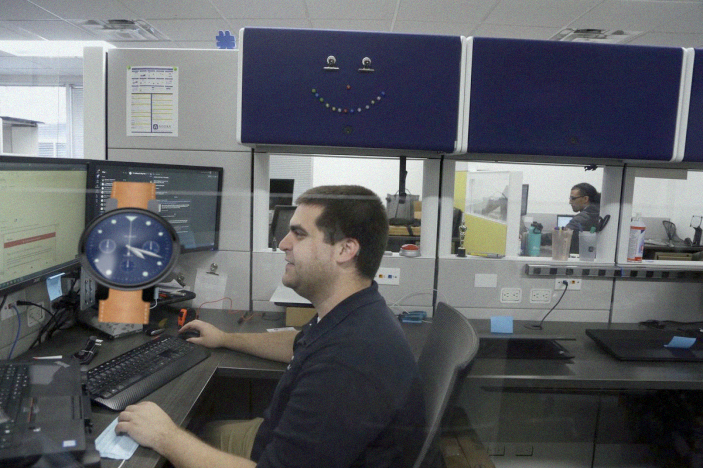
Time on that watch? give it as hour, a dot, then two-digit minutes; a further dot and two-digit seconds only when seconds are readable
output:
4.18
